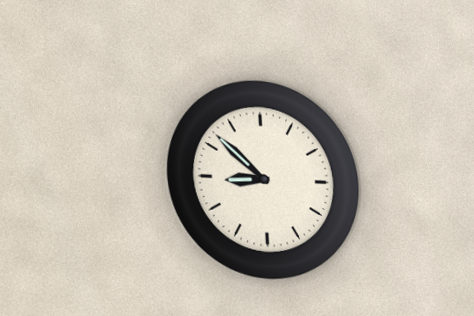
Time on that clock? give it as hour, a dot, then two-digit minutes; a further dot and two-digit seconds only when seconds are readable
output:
8.52
